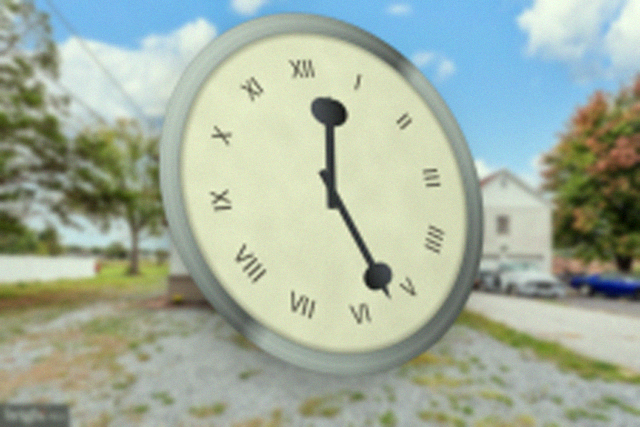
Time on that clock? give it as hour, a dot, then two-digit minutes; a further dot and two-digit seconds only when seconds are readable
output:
12.27
